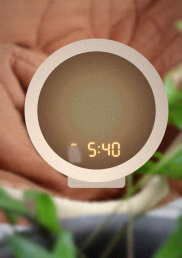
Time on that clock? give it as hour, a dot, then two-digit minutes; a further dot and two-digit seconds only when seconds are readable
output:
5.40
